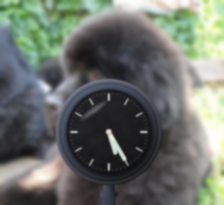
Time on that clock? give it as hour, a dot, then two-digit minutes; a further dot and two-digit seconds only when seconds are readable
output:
5.25
